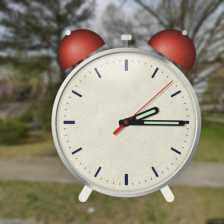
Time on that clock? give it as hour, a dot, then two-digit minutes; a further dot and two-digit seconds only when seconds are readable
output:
2.15.08
